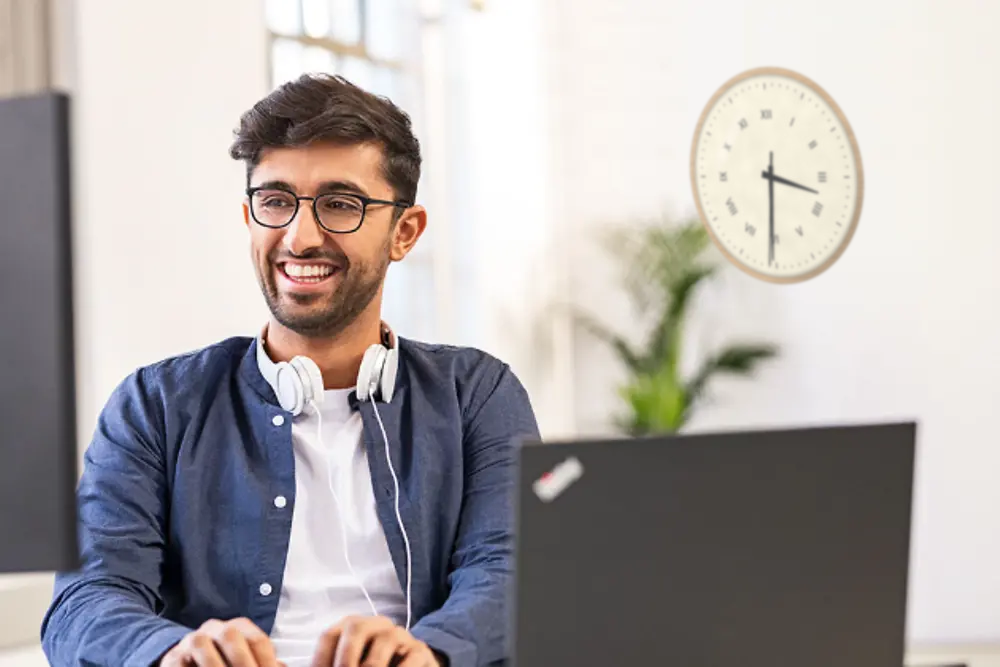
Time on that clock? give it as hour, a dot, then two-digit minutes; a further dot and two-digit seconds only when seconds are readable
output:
3.30.31
